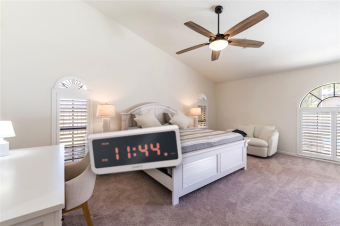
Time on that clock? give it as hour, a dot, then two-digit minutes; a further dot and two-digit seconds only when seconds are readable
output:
11.44
